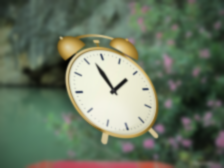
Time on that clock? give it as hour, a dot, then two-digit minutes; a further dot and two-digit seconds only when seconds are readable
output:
1.57
